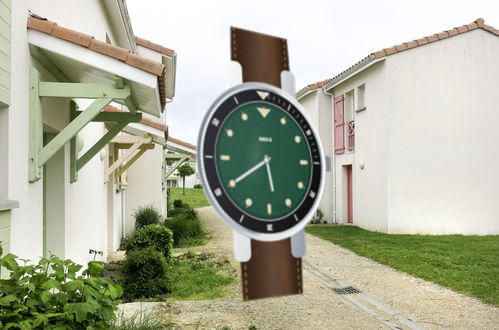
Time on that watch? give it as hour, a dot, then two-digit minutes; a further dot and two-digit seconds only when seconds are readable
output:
5.40
